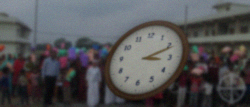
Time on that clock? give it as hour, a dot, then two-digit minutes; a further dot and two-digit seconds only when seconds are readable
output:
3.11
